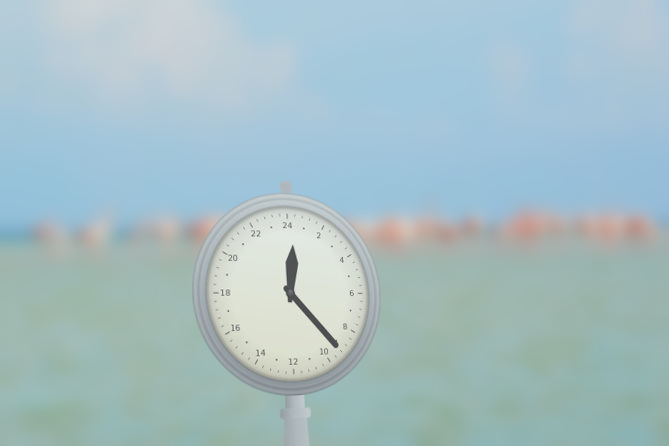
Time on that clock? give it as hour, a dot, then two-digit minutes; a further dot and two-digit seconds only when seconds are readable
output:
0.23
